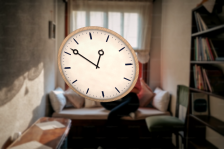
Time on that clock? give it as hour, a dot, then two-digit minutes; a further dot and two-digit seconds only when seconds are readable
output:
12.52
